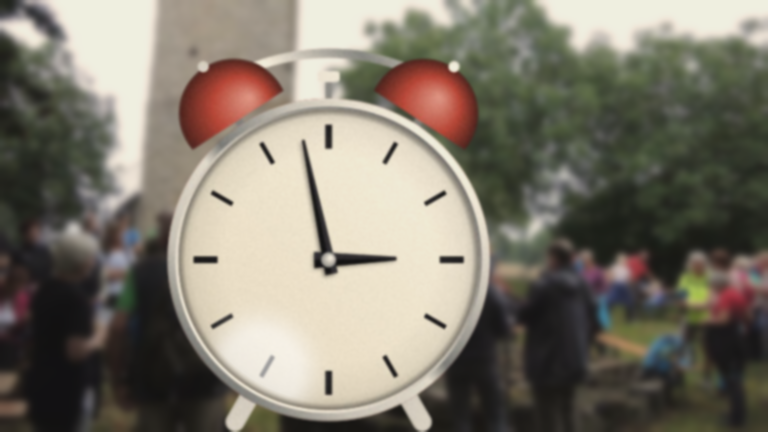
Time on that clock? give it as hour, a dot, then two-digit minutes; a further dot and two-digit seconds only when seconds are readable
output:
2.58
